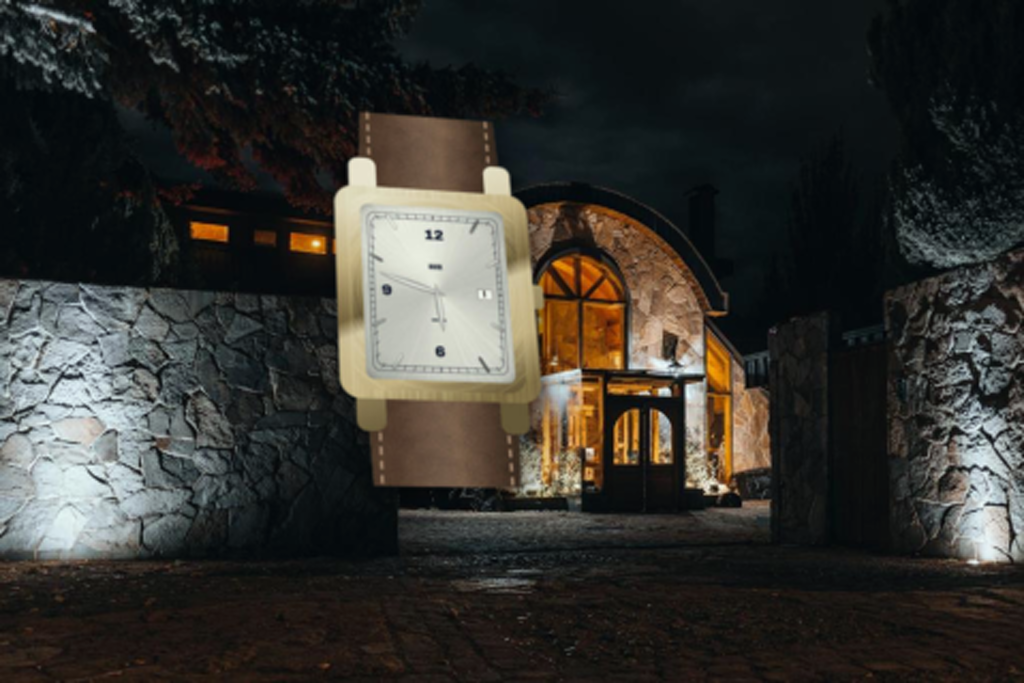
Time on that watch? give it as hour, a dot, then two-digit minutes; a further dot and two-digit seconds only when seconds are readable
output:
5.48
